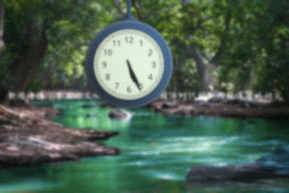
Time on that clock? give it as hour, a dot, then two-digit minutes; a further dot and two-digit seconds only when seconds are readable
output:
5.26
